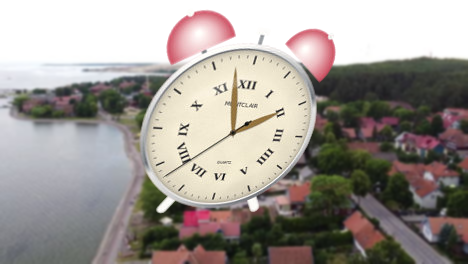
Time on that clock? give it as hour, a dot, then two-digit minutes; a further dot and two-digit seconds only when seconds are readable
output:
1.57.38
